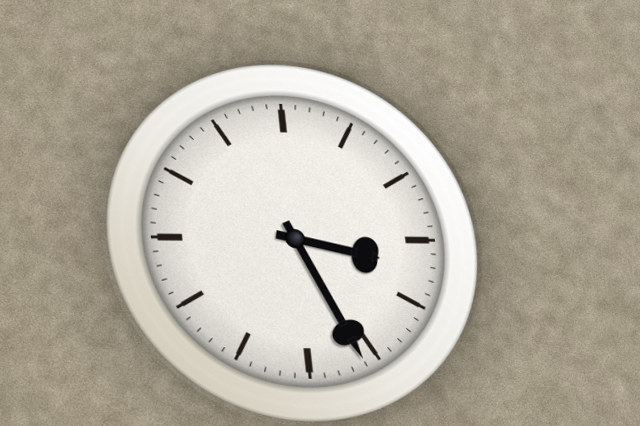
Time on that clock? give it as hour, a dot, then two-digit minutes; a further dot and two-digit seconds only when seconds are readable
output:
3.26
